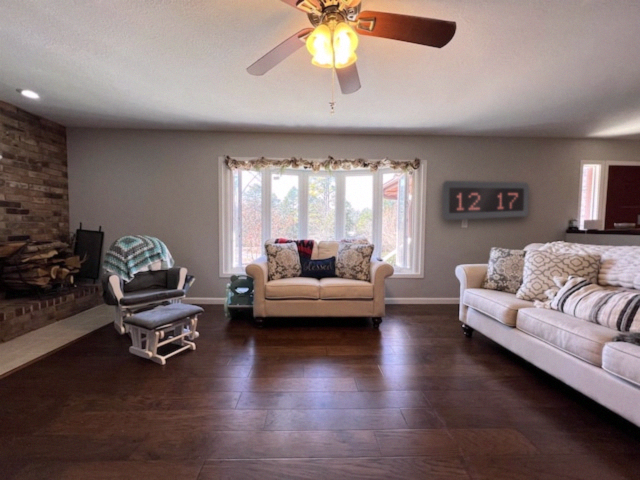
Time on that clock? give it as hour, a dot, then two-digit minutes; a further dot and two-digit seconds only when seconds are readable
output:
12.17
